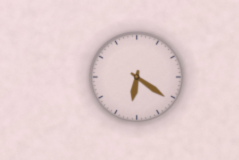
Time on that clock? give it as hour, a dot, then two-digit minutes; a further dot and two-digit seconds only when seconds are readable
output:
6.21
